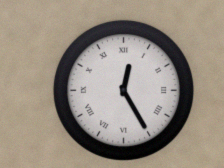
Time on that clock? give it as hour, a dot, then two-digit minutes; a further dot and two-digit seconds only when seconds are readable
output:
12.25
